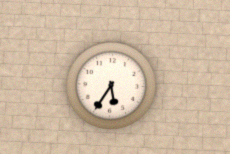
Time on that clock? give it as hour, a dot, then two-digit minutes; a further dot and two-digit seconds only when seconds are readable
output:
5.35
